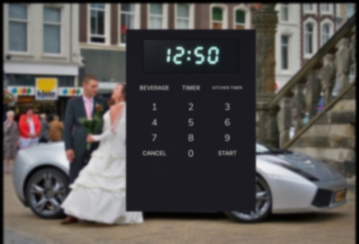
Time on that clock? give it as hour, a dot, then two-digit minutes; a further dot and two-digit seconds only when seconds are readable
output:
12.50
